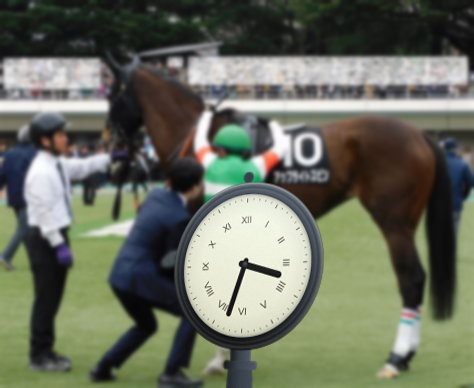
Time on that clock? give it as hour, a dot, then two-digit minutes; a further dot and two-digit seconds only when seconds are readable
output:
3.33
